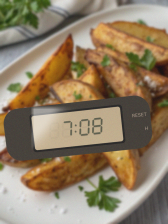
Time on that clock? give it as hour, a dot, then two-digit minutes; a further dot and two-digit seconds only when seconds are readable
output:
7.08
